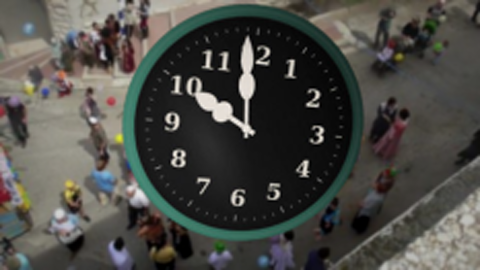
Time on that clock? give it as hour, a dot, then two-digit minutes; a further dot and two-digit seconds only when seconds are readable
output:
9.59
